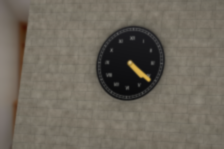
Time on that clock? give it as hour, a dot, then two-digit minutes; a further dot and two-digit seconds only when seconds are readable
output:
4.21
